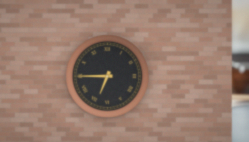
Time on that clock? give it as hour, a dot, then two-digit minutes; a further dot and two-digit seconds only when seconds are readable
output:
6.45
